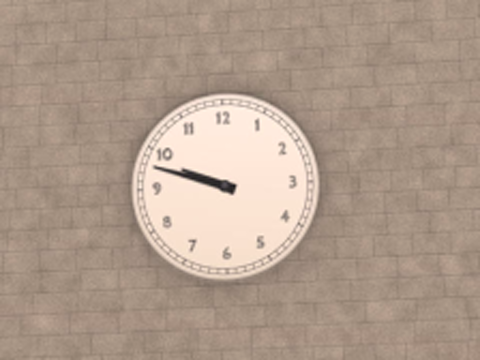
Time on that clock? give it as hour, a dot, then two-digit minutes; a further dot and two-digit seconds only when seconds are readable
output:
9.48
